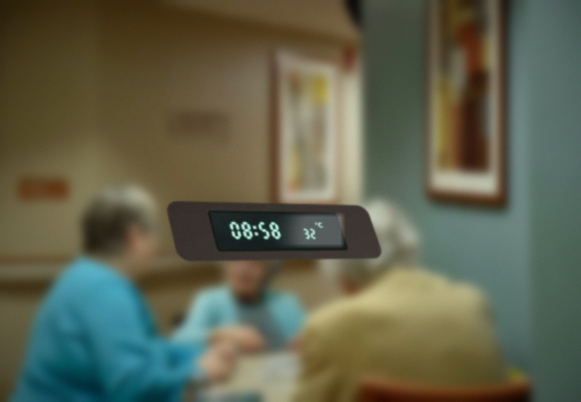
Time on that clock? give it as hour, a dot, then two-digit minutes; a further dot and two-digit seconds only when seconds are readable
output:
8.58
